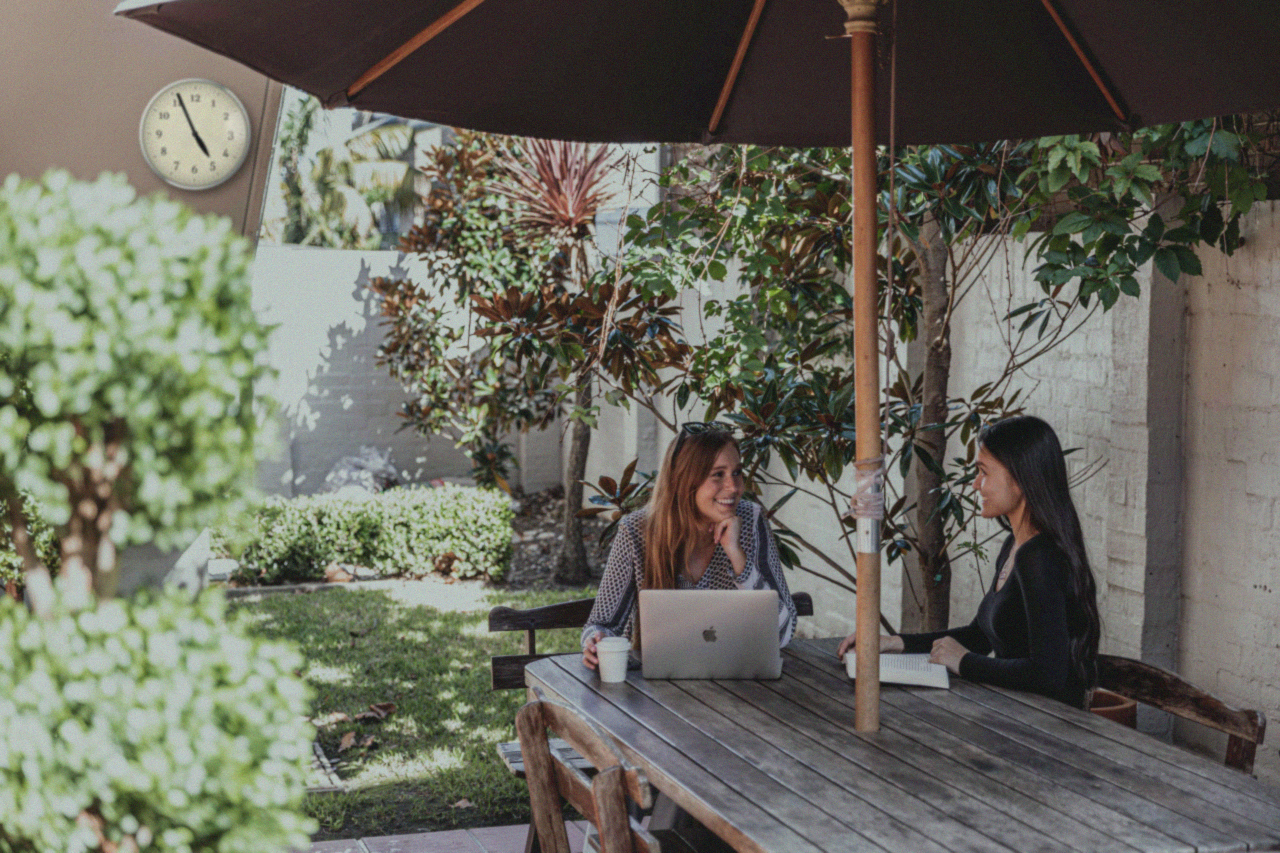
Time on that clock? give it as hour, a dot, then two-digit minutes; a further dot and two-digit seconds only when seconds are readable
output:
4.56
